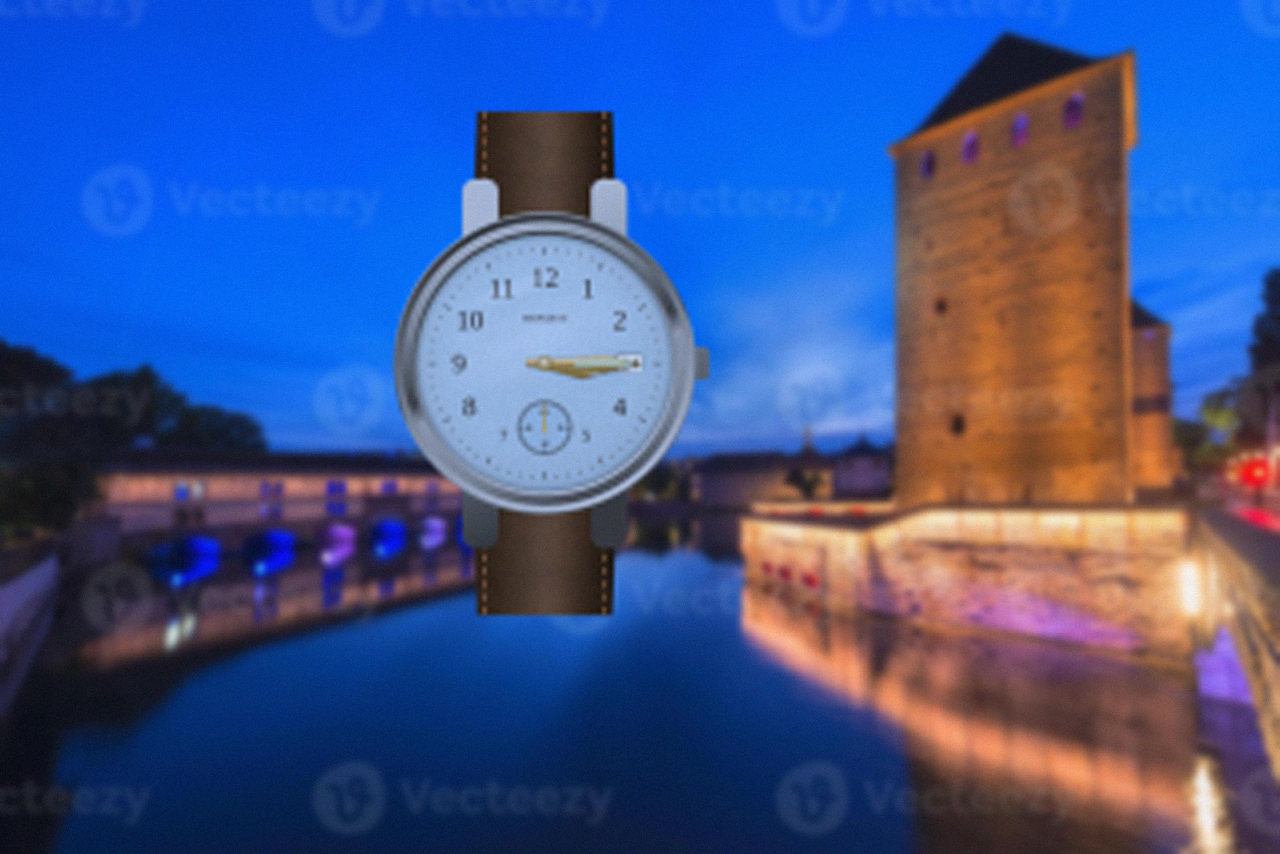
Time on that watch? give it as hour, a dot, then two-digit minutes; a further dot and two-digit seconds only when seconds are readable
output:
3.15
